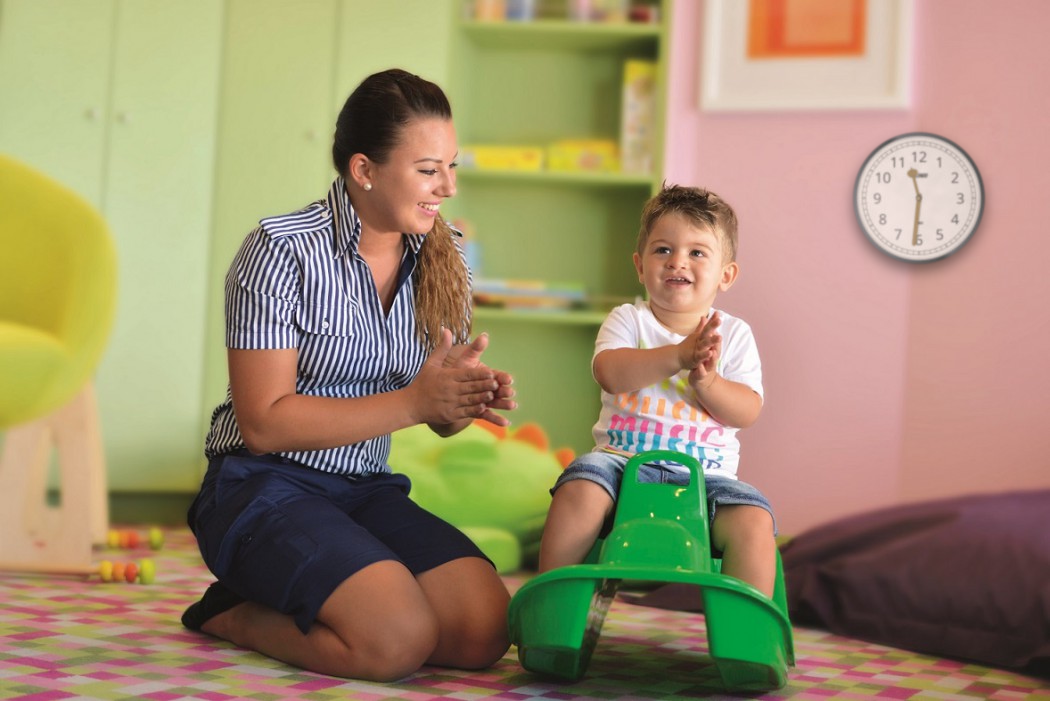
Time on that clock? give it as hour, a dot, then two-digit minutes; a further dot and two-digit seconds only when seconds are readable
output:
11.31
